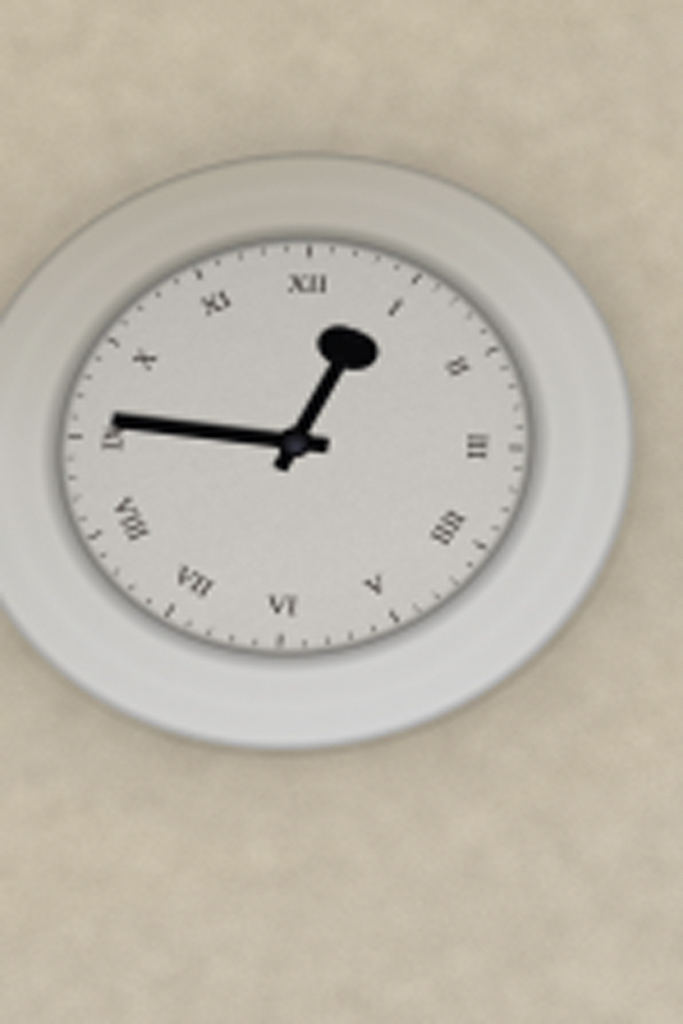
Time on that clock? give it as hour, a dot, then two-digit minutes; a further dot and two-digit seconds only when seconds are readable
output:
12.46
